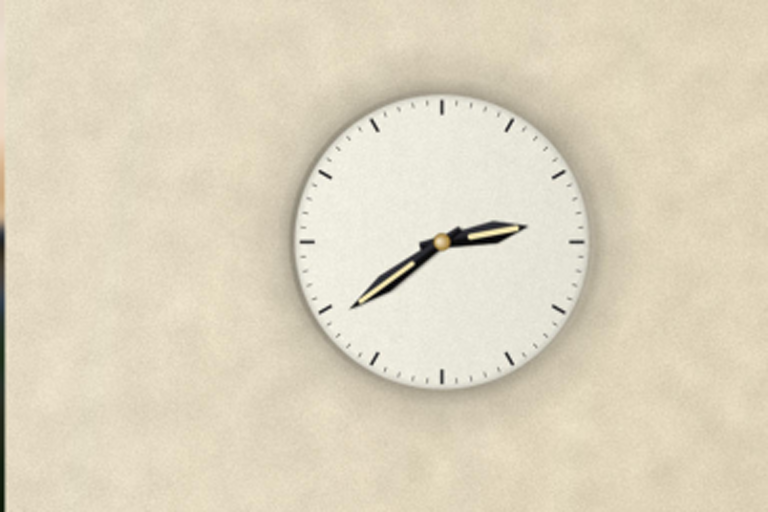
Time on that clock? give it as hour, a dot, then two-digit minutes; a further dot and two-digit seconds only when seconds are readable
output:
2.39
